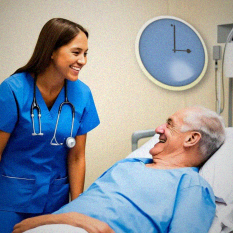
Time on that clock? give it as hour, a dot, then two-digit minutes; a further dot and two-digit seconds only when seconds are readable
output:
3.01
